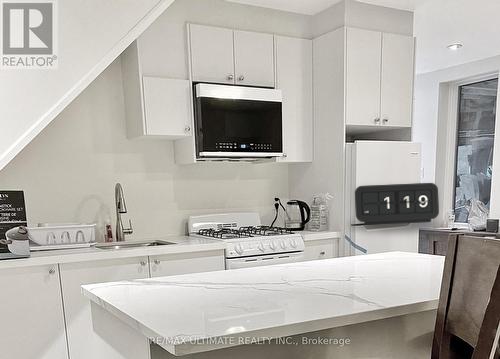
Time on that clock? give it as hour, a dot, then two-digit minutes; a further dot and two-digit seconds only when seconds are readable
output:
1.19
